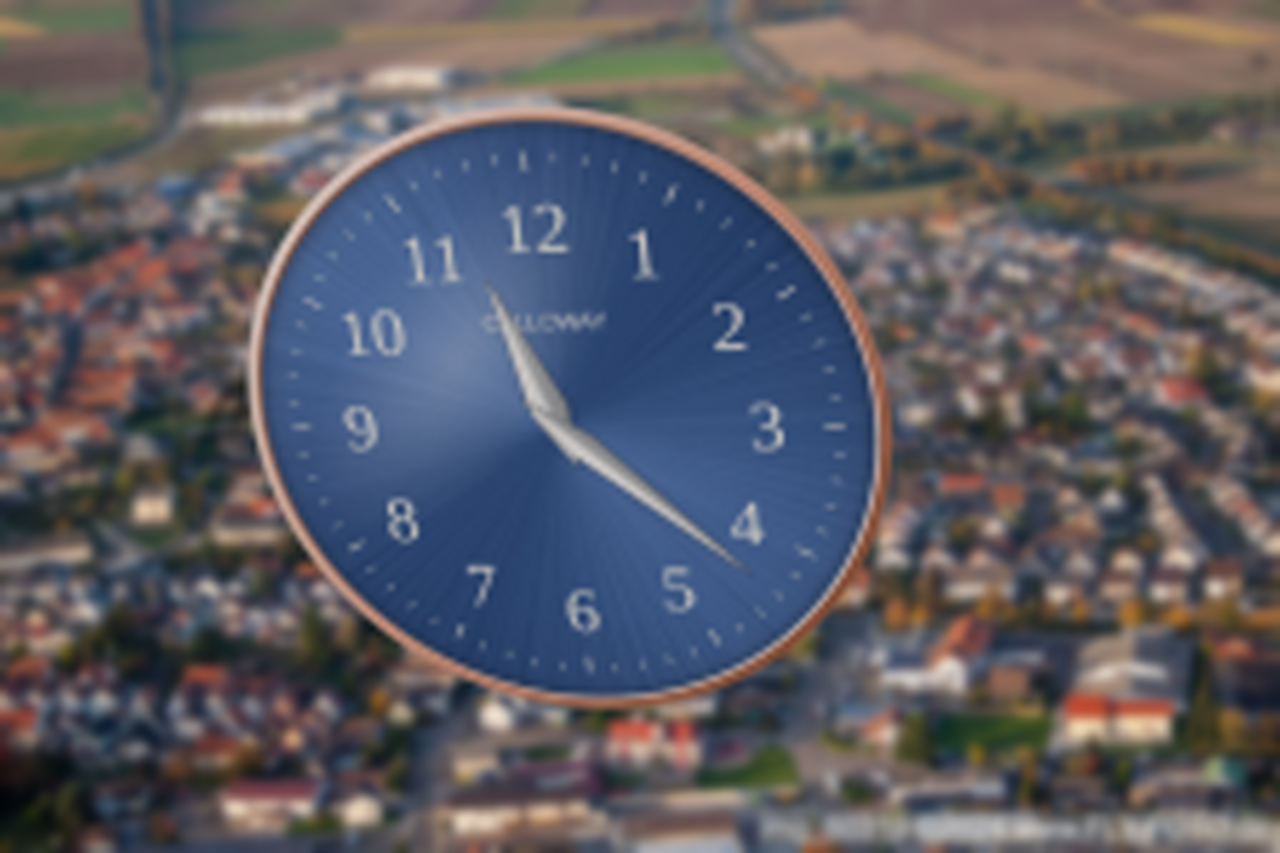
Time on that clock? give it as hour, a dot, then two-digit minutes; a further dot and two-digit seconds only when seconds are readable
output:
11.22
